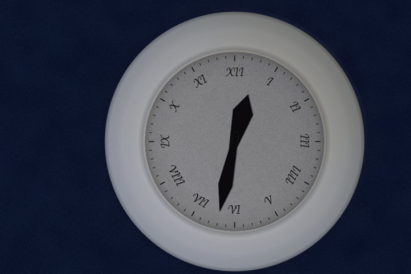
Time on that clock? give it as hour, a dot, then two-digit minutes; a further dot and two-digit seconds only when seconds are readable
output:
12.32
